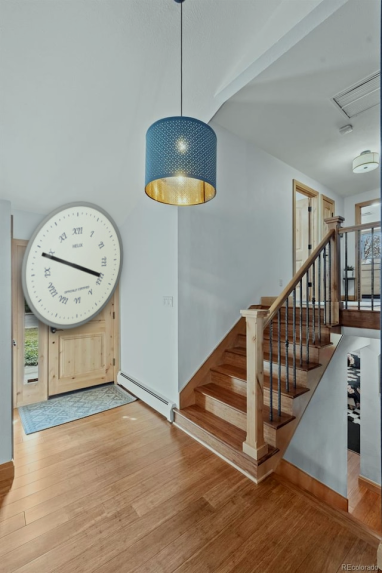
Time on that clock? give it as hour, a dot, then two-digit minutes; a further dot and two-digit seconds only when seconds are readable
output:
3.49
